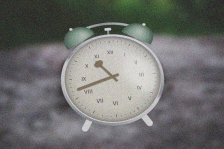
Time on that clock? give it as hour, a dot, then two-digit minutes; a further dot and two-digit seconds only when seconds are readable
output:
10.42
